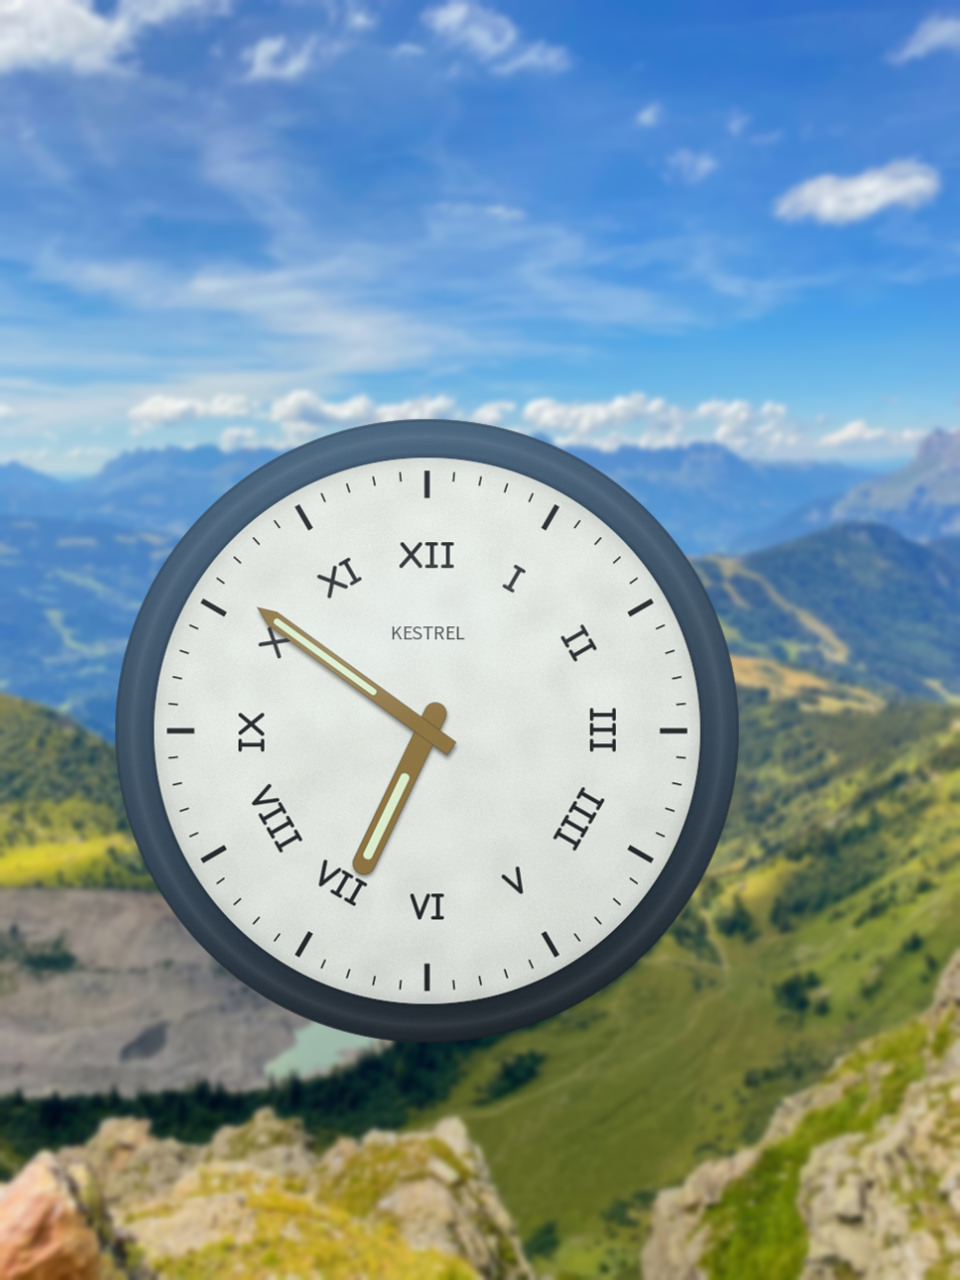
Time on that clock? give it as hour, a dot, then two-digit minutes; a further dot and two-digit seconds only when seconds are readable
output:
6.51
